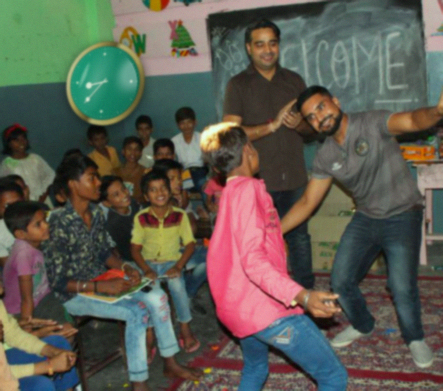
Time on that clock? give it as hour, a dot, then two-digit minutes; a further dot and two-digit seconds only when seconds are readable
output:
8.37
